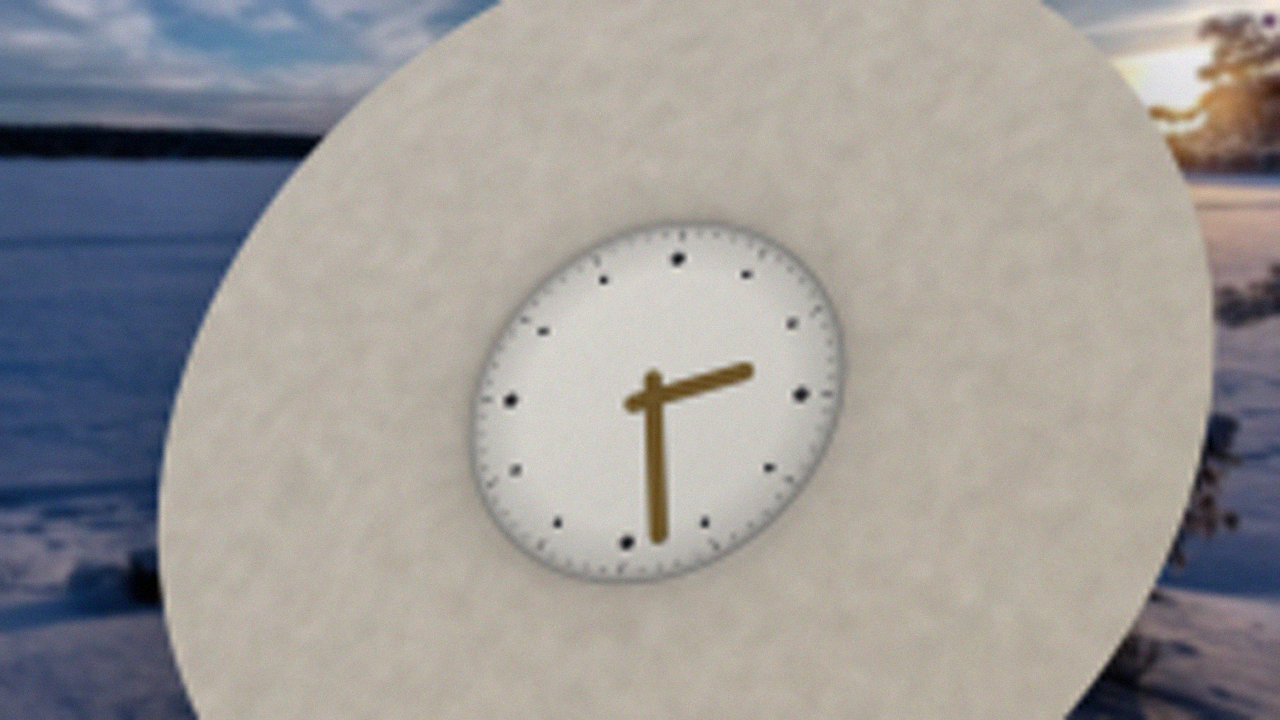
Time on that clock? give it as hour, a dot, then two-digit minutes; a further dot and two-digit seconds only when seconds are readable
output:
2.28
